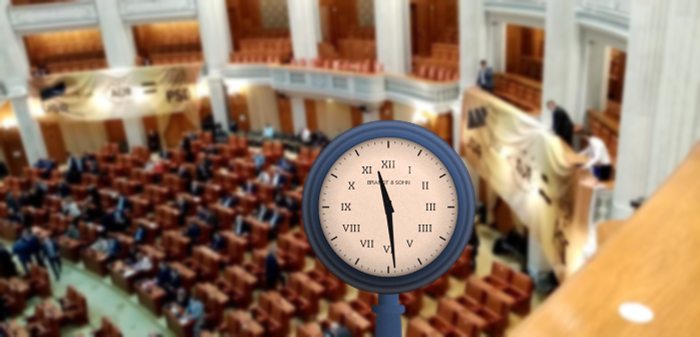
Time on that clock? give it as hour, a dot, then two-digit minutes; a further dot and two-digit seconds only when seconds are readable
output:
11.29
